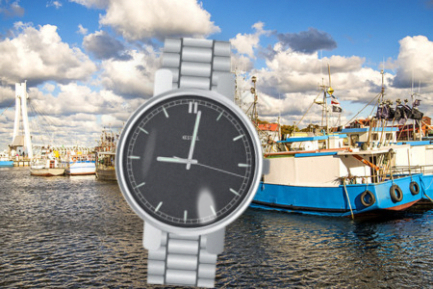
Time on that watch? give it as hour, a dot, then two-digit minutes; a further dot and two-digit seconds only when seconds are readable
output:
9.01.17
